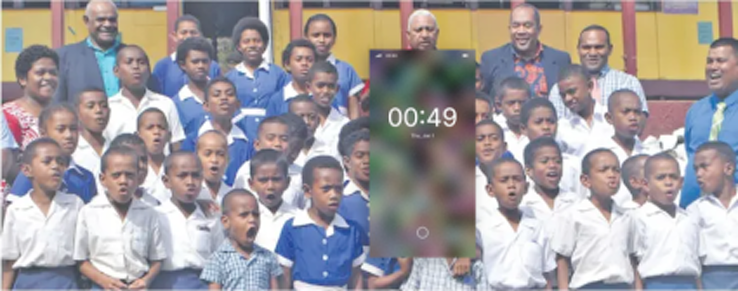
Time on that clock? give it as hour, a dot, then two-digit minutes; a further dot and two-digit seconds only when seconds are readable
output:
0.49
